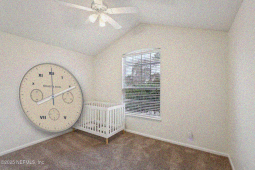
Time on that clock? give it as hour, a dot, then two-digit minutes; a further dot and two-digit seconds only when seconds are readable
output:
8.11
